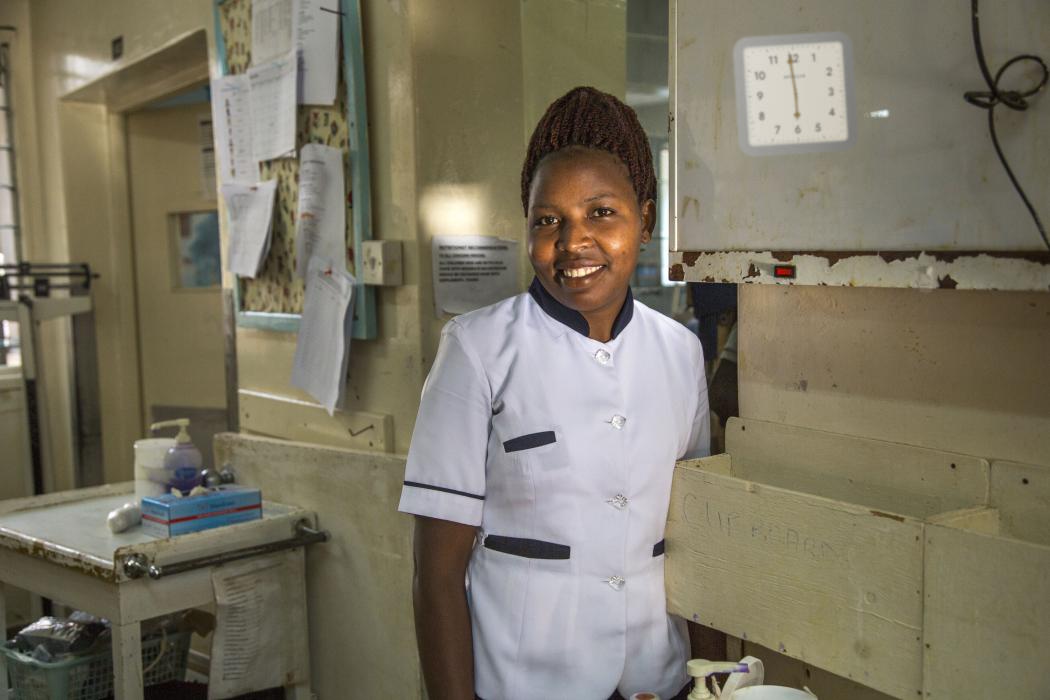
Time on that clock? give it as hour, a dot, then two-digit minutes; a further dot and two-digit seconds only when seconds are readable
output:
5.59
